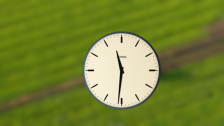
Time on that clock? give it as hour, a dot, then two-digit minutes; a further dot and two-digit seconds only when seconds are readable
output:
11.31
